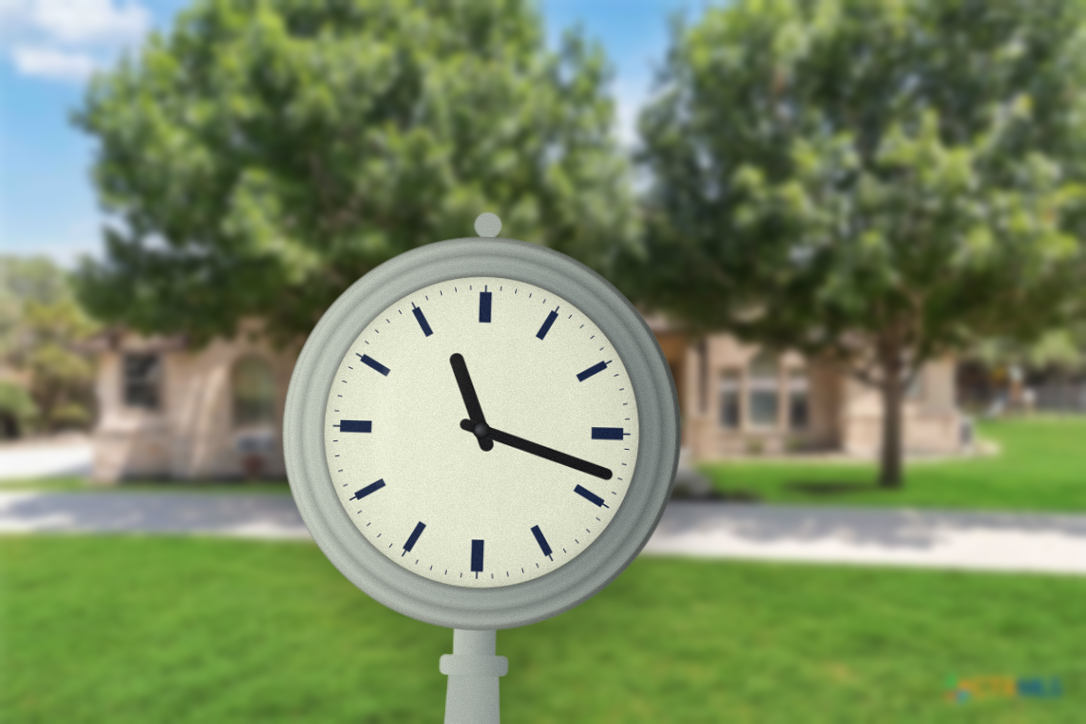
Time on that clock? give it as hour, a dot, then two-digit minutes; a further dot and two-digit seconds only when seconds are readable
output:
11.18
